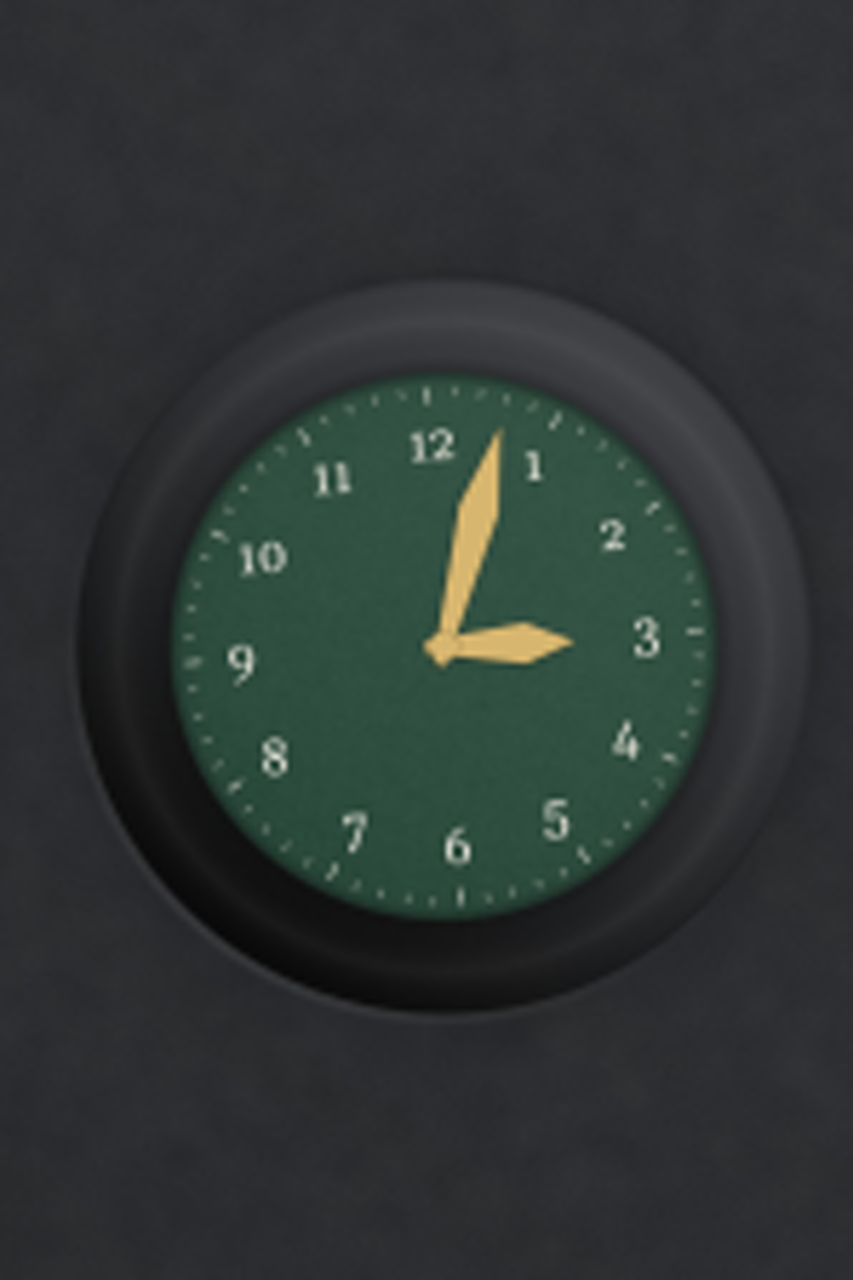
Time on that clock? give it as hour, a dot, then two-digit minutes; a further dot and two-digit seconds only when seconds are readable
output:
3.03
